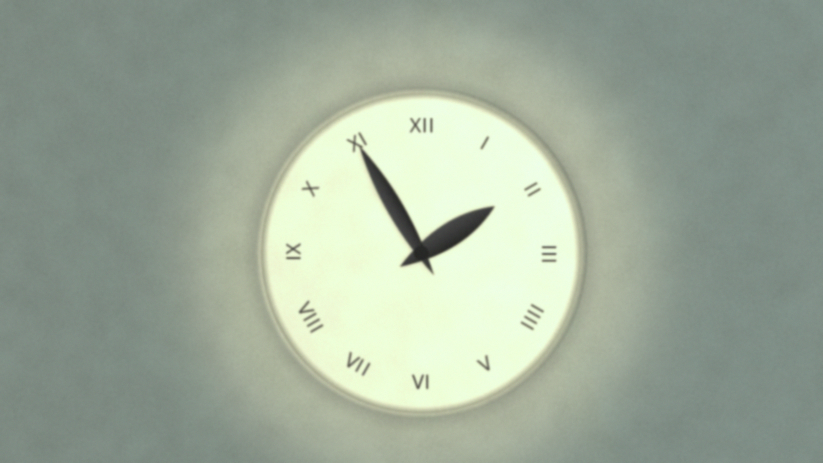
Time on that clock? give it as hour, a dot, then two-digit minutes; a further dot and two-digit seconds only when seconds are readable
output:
1.55
